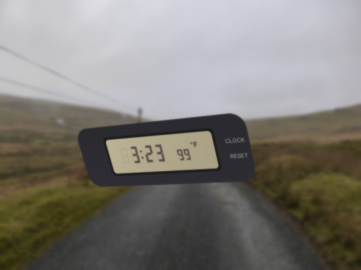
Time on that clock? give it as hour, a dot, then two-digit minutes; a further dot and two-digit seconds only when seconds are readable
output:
3.23
